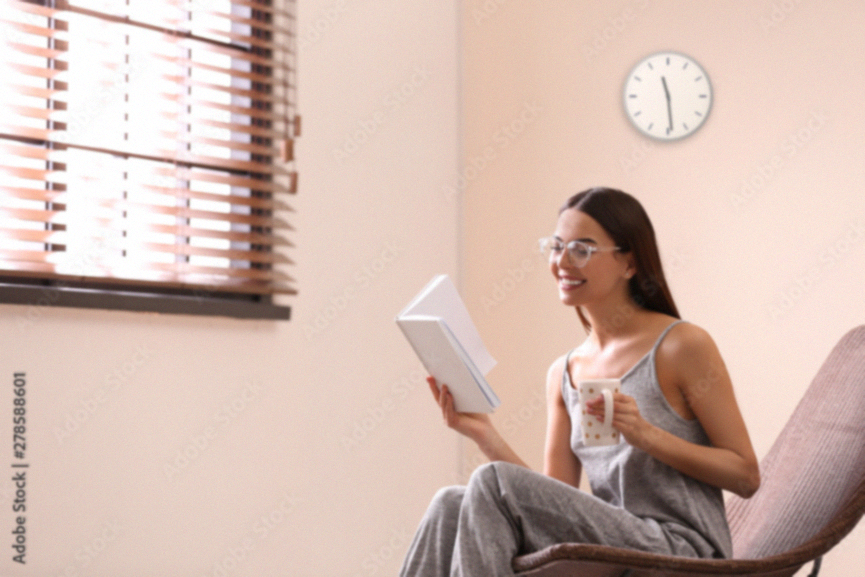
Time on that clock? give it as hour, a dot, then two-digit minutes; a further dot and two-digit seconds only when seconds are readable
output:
11.29
